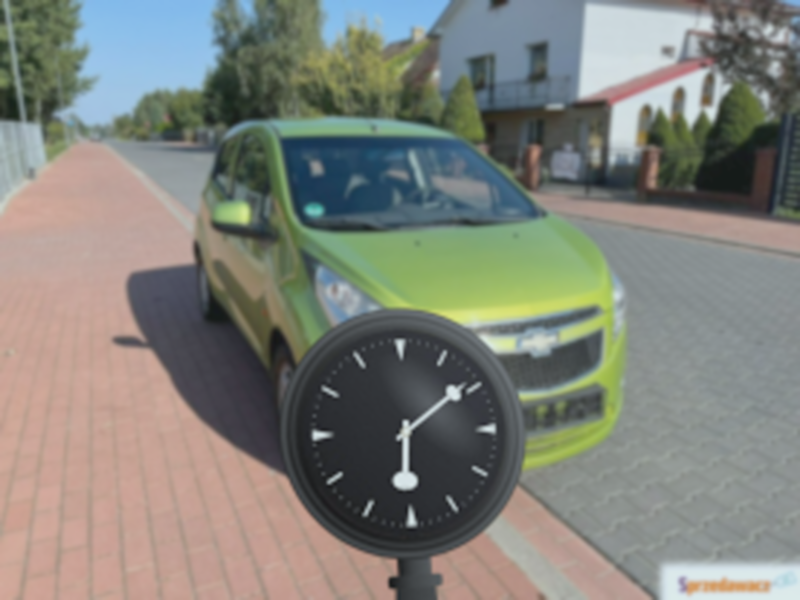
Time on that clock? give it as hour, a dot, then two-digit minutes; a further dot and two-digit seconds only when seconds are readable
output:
6.09
